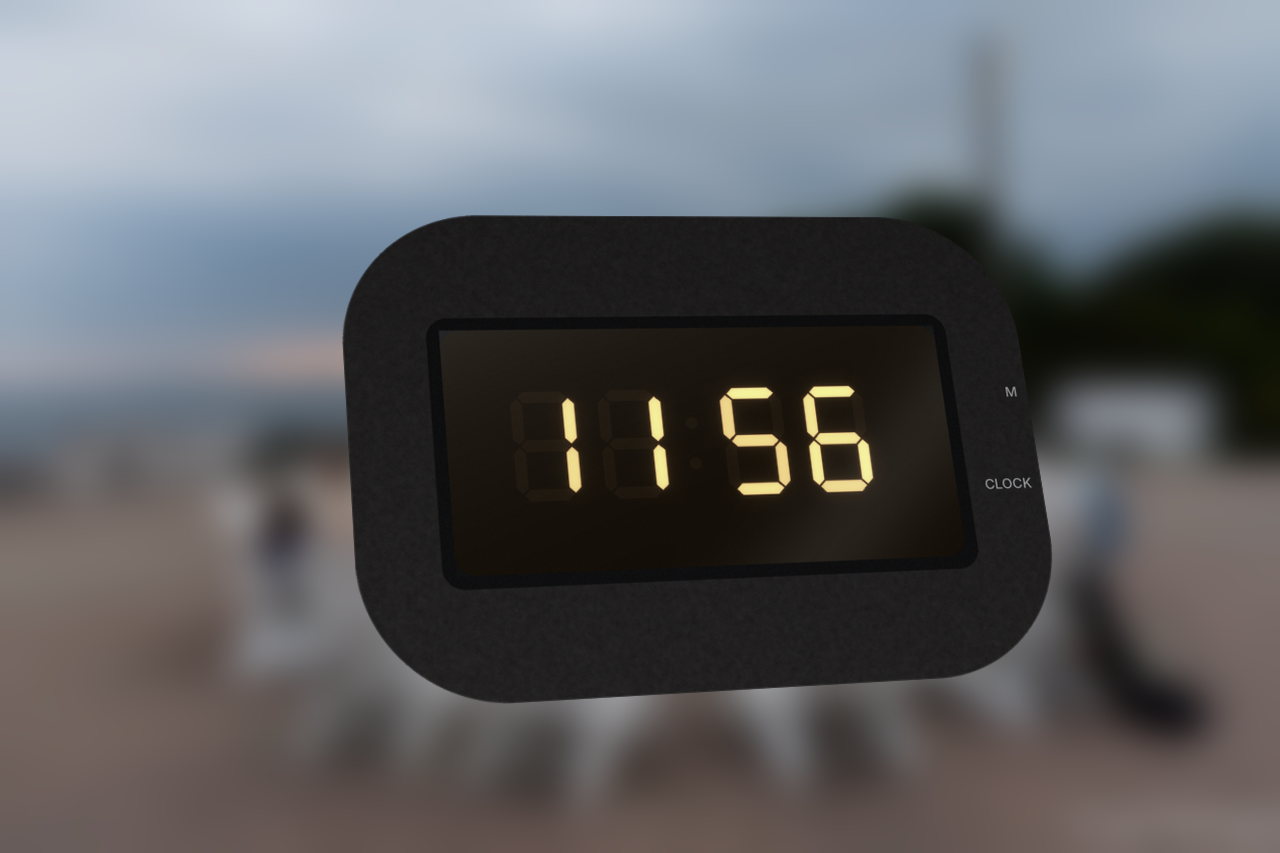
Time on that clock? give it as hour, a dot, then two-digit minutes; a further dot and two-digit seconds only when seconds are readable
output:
11.56
